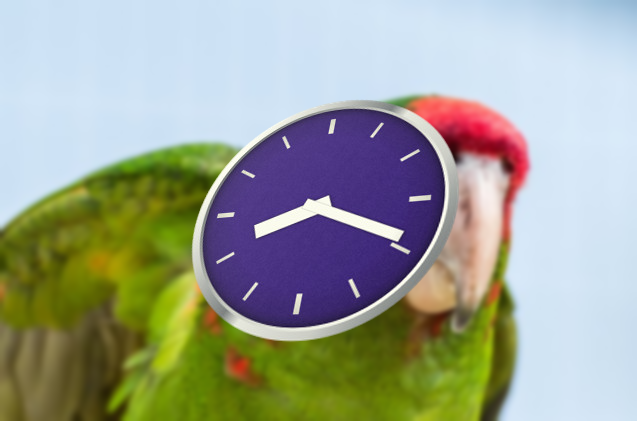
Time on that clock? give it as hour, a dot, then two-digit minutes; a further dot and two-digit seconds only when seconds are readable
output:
8.19
